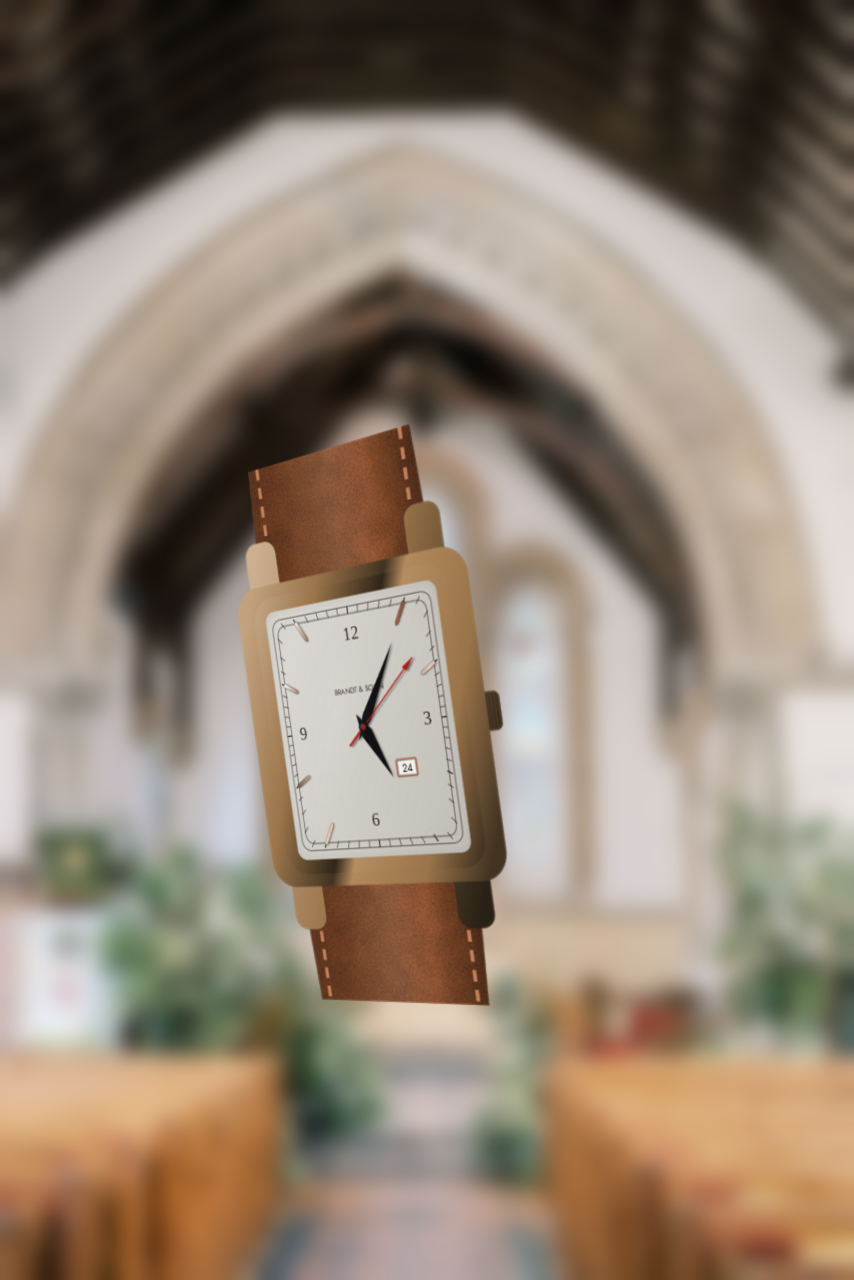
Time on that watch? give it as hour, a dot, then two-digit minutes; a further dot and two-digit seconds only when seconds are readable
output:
5.05.08
